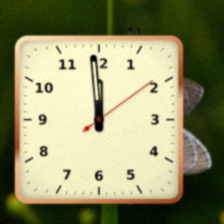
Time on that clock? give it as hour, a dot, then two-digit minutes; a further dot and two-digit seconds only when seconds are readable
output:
11.59.09
